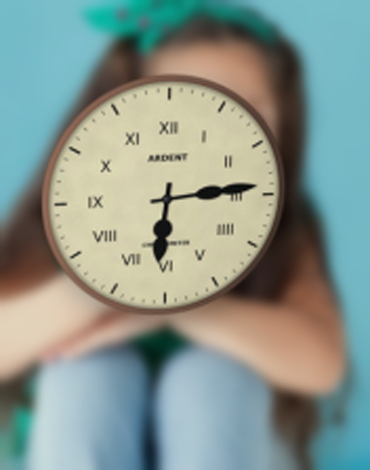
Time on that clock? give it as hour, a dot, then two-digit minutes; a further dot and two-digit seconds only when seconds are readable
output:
6.14
